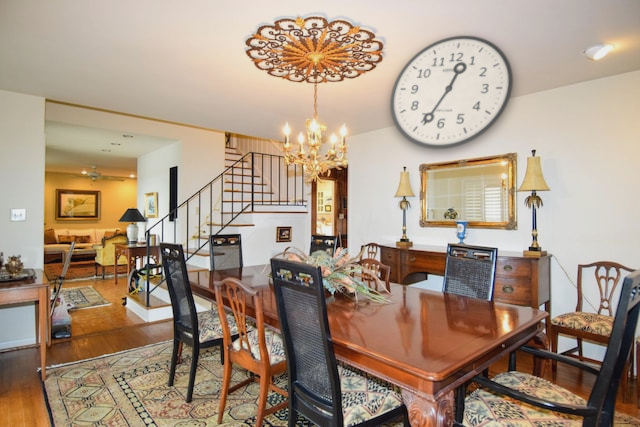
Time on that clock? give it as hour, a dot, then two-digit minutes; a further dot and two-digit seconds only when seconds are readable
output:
12.34
